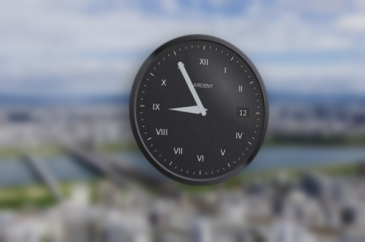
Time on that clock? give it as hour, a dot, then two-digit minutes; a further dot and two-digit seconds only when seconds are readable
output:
8.55
